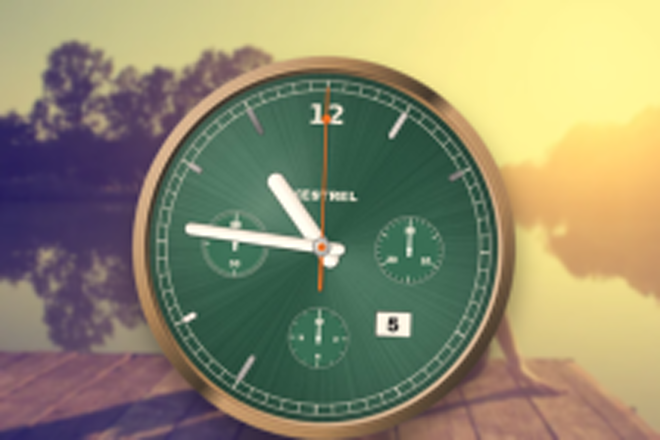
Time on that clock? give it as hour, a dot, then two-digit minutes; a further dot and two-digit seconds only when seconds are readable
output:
10.46
